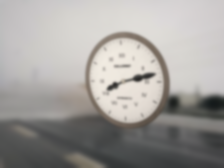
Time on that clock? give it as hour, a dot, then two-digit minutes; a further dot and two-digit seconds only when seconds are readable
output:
8.13
